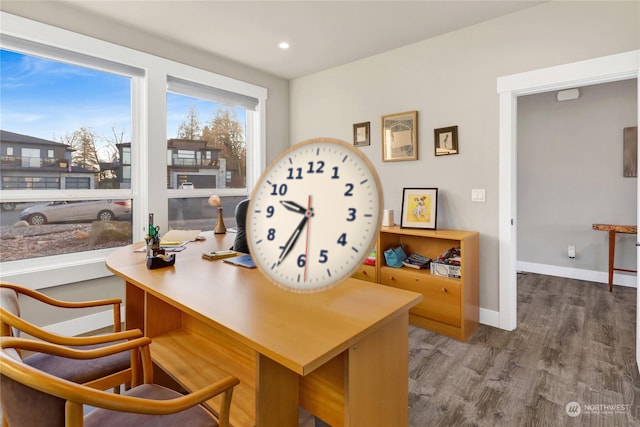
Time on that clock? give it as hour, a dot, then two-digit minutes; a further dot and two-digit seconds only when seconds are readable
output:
9.34.29
